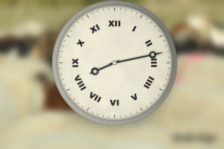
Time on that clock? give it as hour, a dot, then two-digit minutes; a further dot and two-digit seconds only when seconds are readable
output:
8.13
